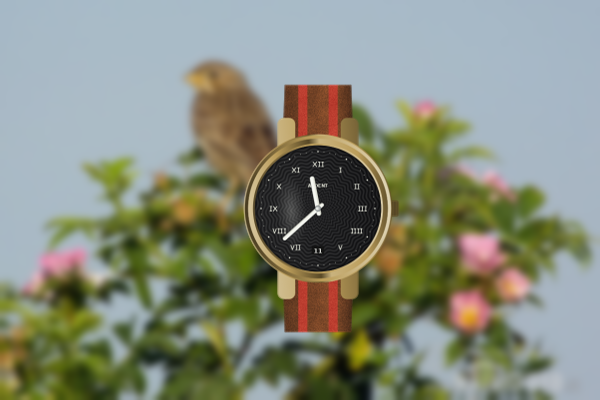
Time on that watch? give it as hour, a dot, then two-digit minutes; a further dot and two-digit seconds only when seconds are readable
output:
11.38
